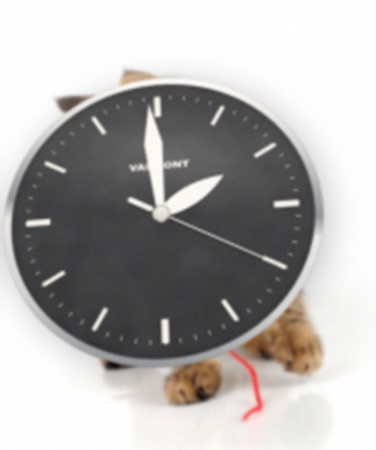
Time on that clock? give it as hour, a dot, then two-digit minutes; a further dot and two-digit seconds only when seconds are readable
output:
1.59.20
